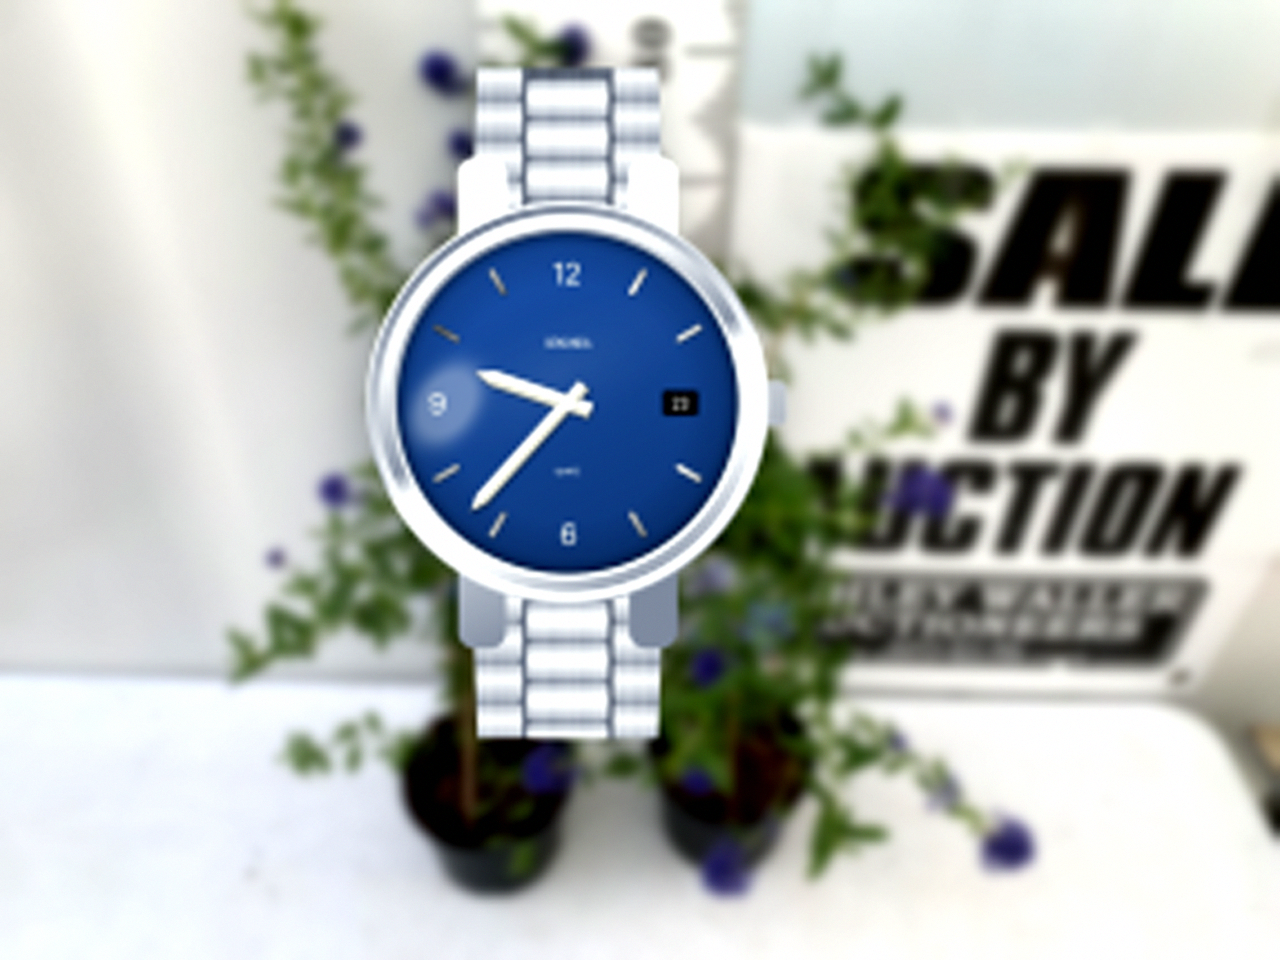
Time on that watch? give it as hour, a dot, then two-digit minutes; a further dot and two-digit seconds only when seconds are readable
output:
9.37
